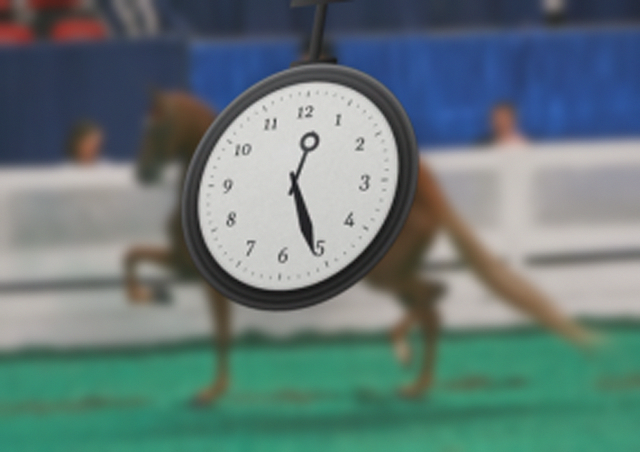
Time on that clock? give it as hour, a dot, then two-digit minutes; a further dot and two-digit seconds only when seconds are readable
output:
12.26
